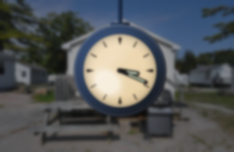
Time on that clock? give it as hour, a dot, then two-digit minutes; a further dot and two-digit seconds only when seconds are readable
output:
3.19
